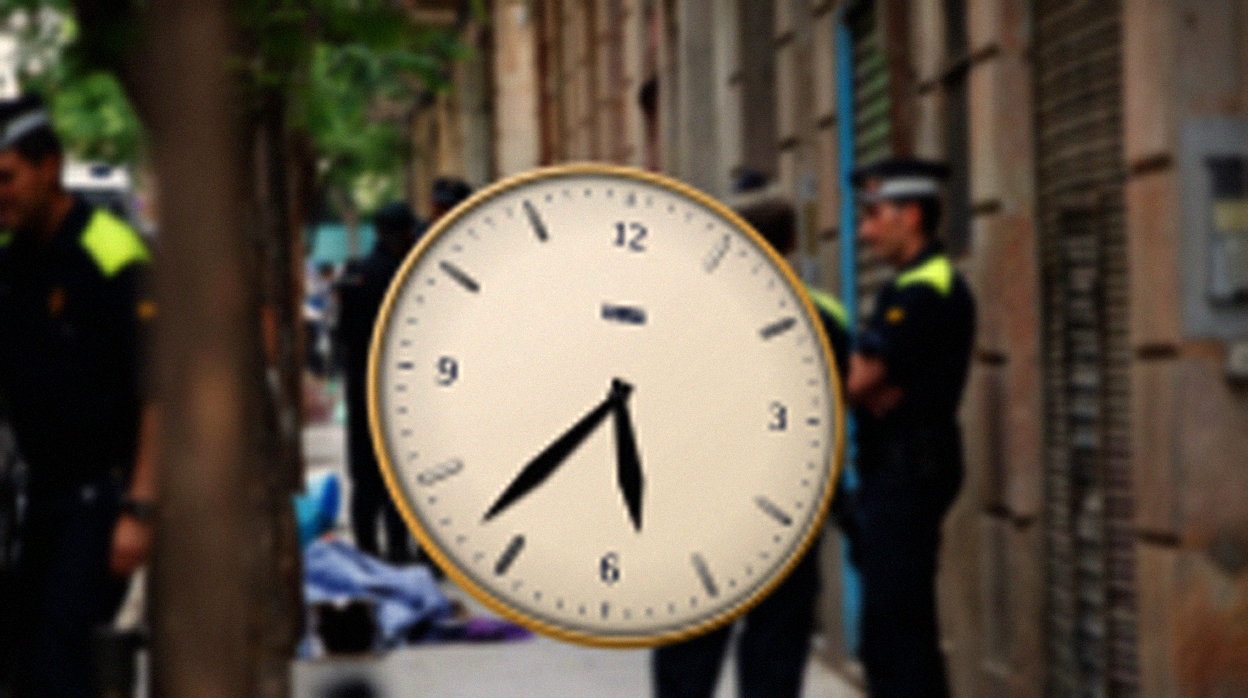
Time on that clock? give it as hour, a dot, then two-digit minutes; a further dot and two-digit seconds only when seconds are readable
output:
5.37
